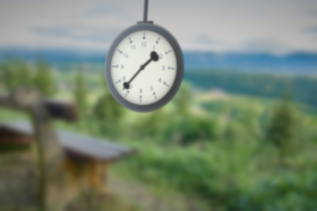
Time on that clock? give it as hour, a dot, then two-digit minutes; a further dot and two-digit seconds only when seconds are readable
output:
1.37
